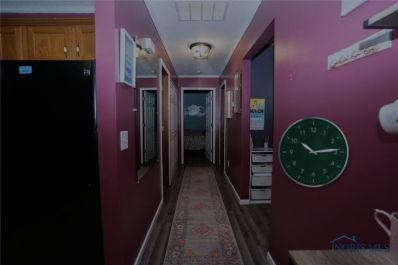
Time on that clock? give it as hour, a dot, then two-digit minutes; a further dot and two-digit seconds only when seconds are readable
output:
10.14
